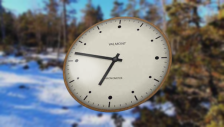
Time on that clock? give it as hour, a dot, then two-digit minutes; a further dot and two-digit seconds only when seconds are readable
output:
6.47
